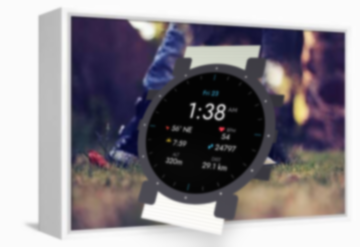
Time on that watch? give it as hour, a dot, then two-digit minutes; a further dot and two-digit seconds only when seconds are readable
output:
1.38
